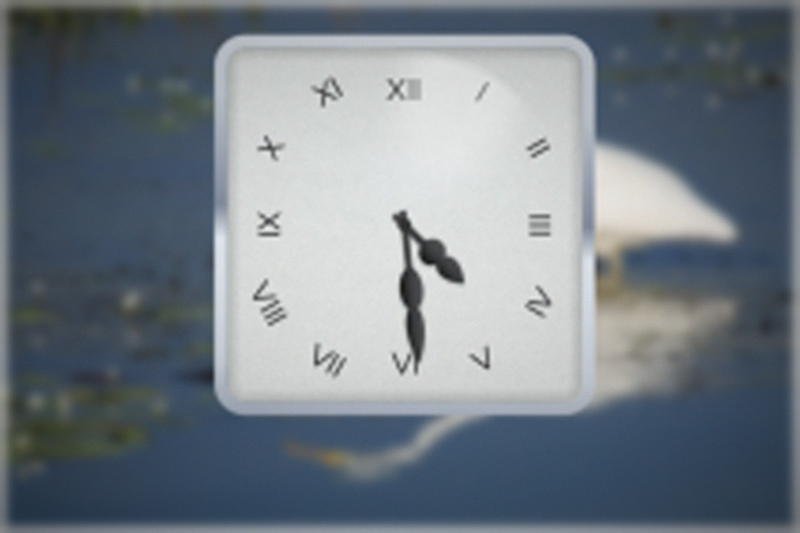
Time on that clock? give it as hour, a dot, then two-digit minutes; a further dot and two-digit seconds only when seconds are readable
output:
4.29
